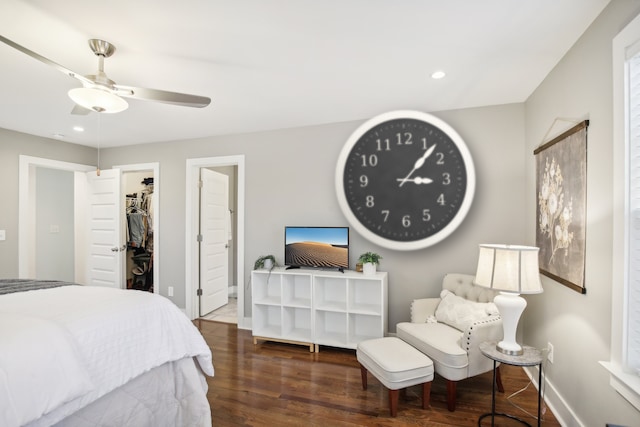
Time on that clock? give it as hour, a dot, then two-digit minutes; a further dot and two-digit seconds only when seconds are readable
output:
3.07
